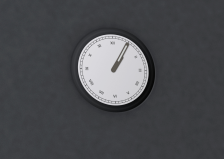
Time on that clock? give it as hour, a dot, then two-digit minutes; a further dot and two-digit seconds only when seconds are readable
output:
1.05
